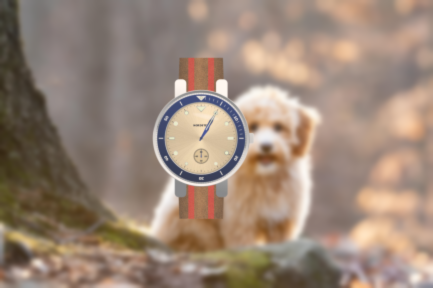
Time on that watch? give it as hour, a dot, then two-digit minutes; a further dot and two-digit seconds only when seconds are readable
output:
1.05
